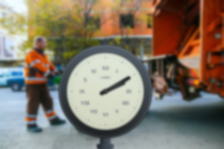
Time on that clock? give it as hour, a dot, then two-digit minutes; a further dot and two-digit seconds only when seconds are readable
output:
2.10
